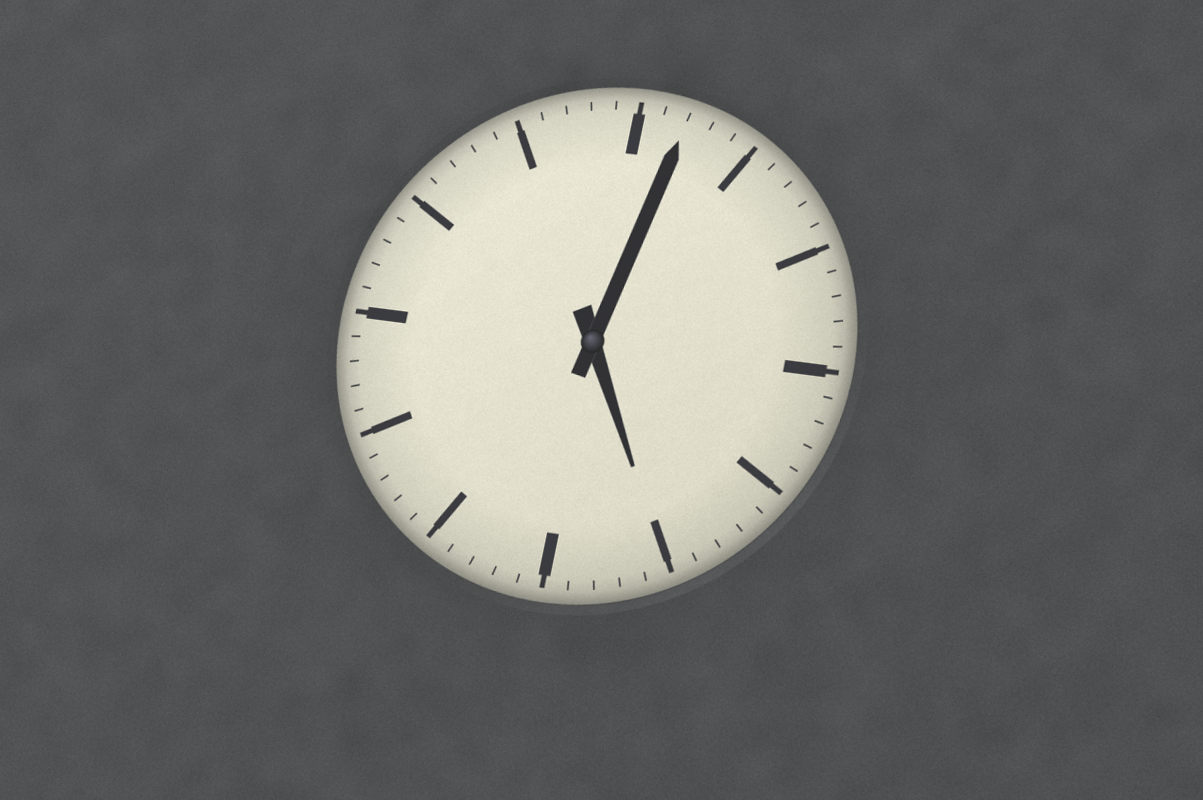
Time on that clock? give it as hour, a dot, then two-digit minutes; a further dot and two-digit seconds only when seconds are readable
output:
5.02
